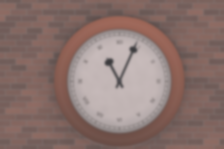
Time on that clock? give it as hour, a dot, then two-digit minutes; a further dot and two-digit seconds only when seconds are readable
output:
11.04
